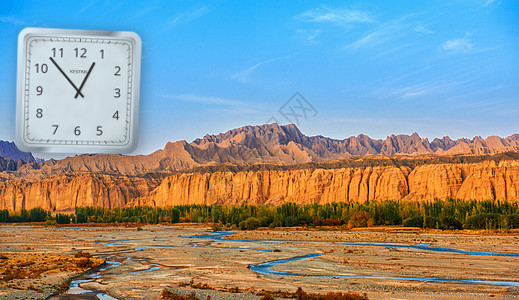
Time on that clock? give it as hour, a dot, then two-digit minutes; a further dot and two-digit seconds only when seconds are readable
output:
12.53
